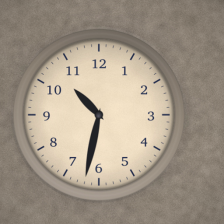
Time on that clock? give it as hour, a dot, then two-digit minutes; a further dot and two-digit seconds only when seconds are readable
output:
10.32
